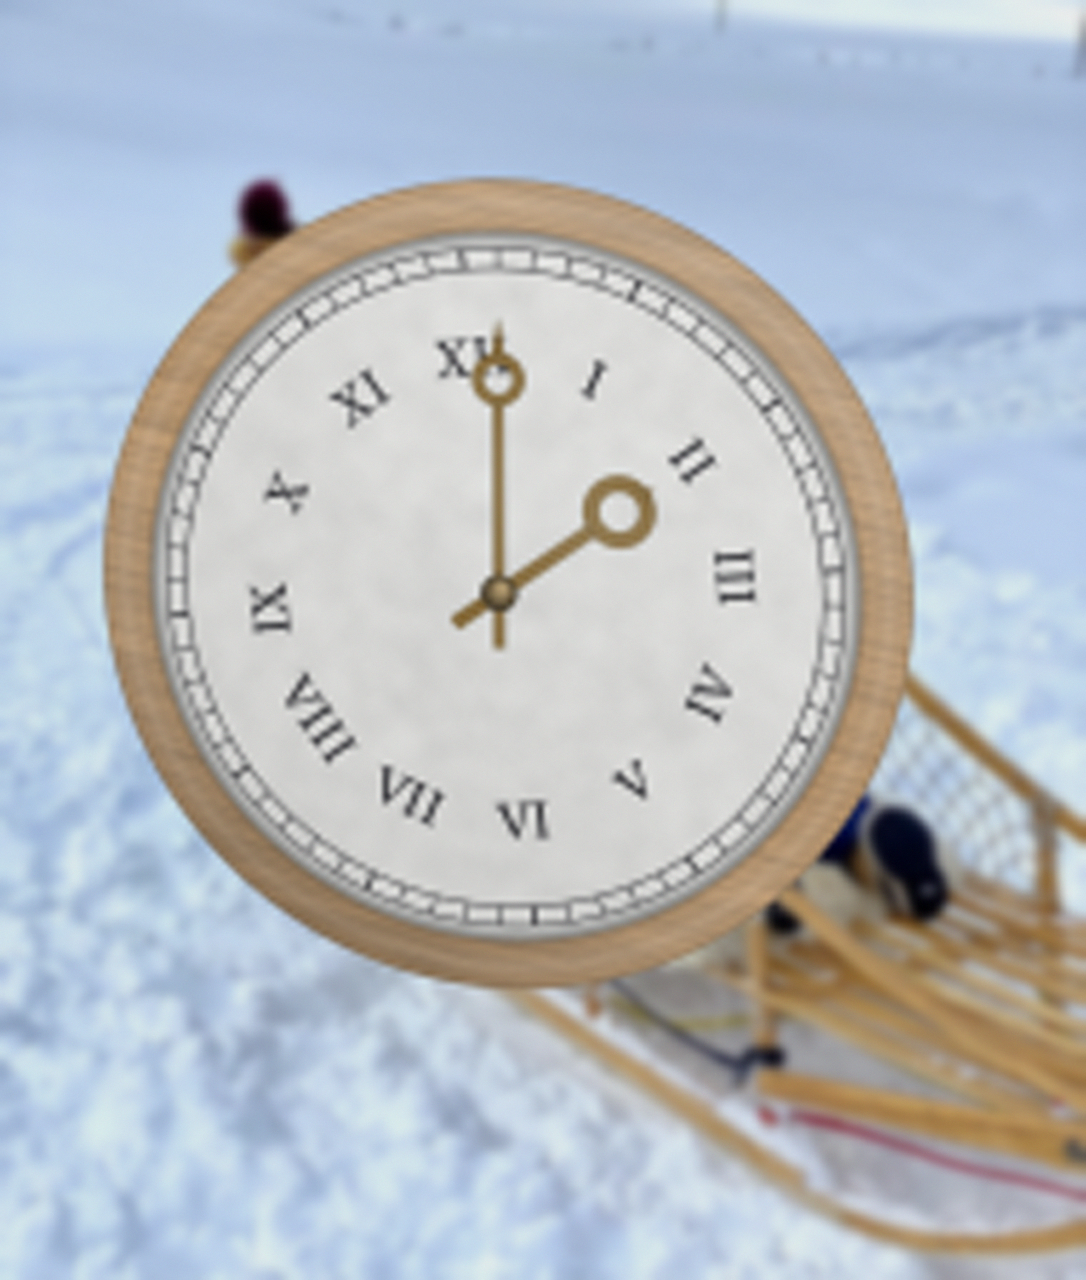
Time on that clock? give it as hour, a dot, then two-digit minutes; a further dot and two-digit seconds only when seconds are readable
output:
2.01
